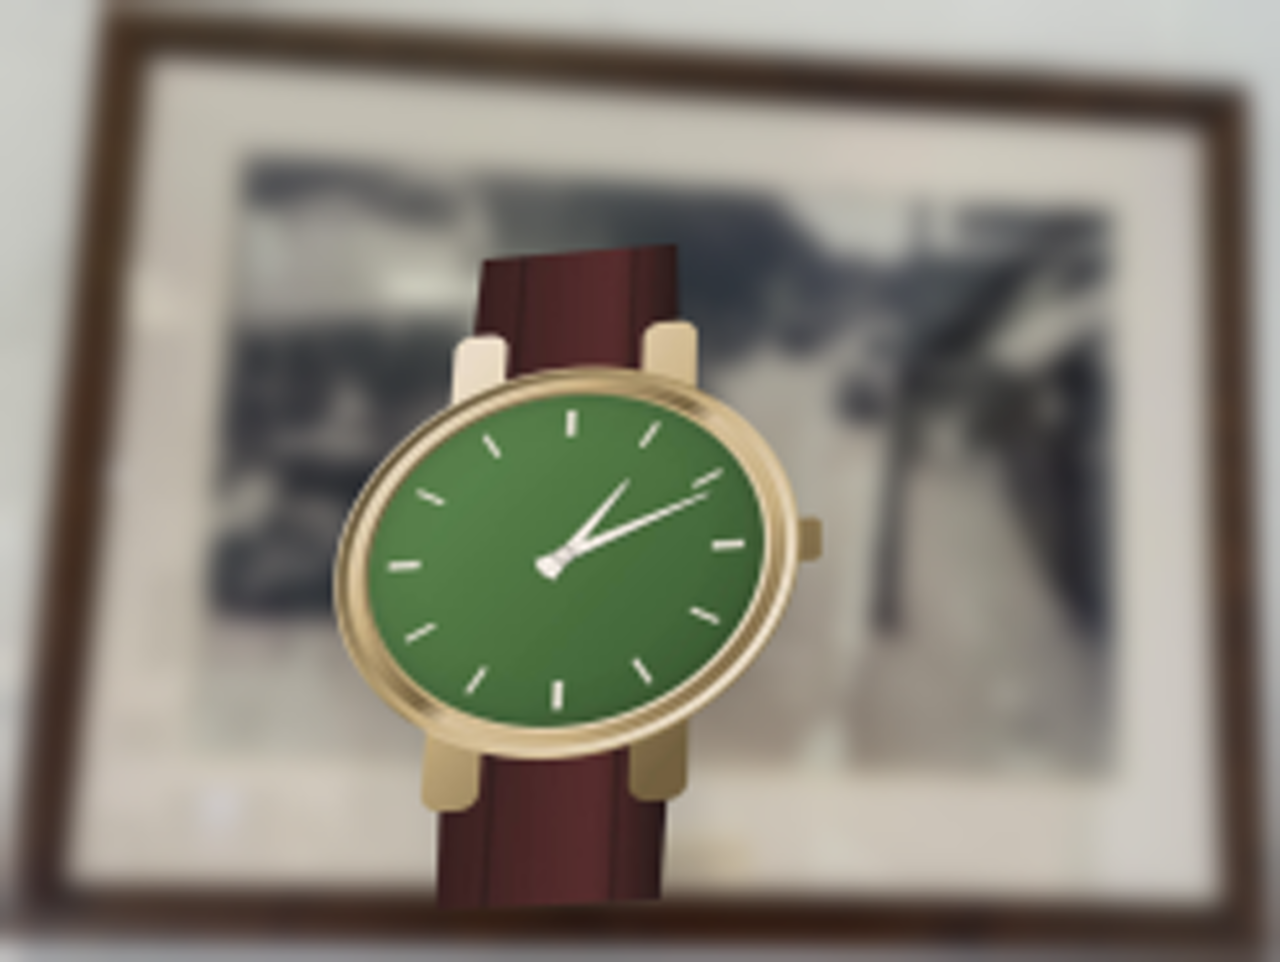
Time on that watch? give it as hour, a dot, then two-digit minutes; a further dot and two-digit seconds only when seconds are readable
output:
1.11
